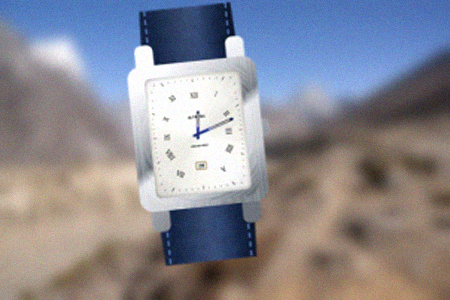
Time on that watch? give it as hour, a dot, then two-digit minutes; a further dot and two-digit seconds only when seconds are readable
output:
12.12
